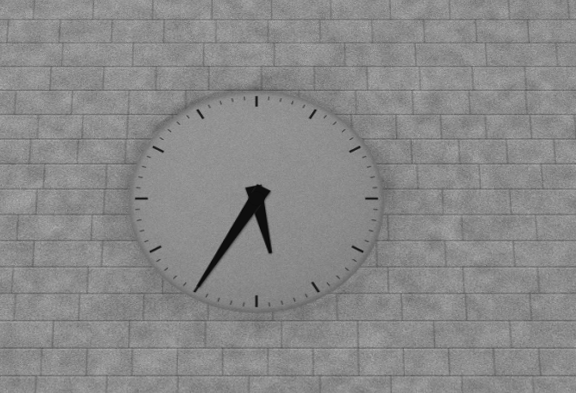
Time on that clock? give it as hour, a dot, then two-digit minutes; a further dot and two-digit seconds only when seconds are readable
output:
5.35
